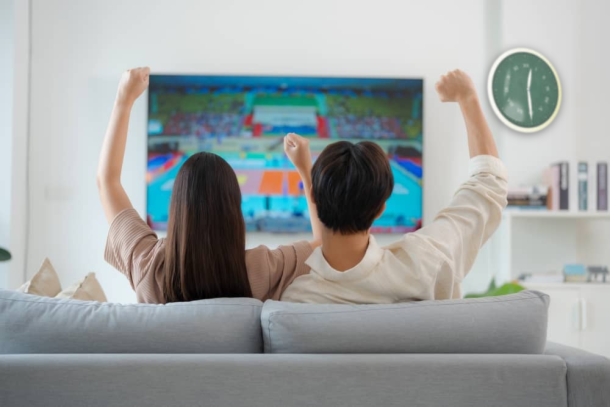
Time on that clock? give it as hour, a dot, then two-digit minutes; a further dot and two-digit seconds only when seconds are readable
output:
12.30
